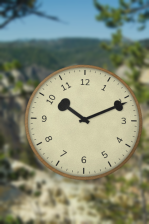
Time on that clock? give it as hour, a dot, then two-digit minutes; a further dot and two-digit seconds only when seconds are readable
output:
10.11
